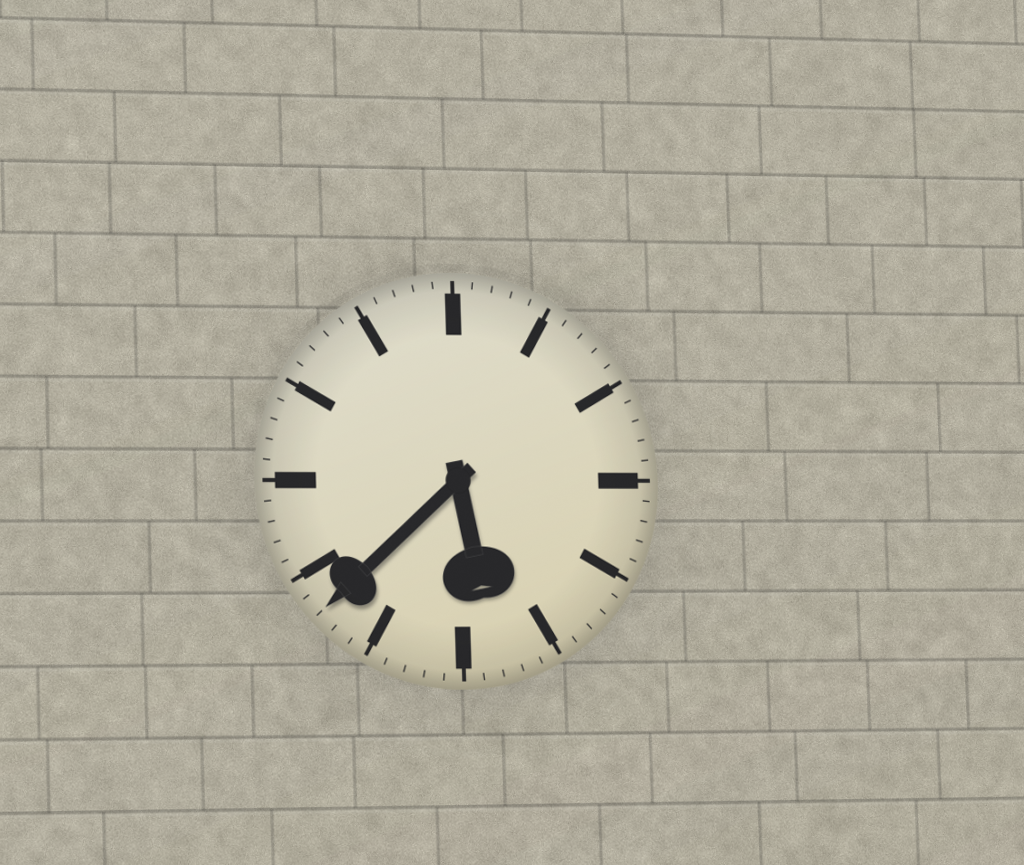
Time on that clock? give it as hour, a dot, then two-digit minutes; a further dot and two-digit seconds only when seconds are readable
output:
5.38
